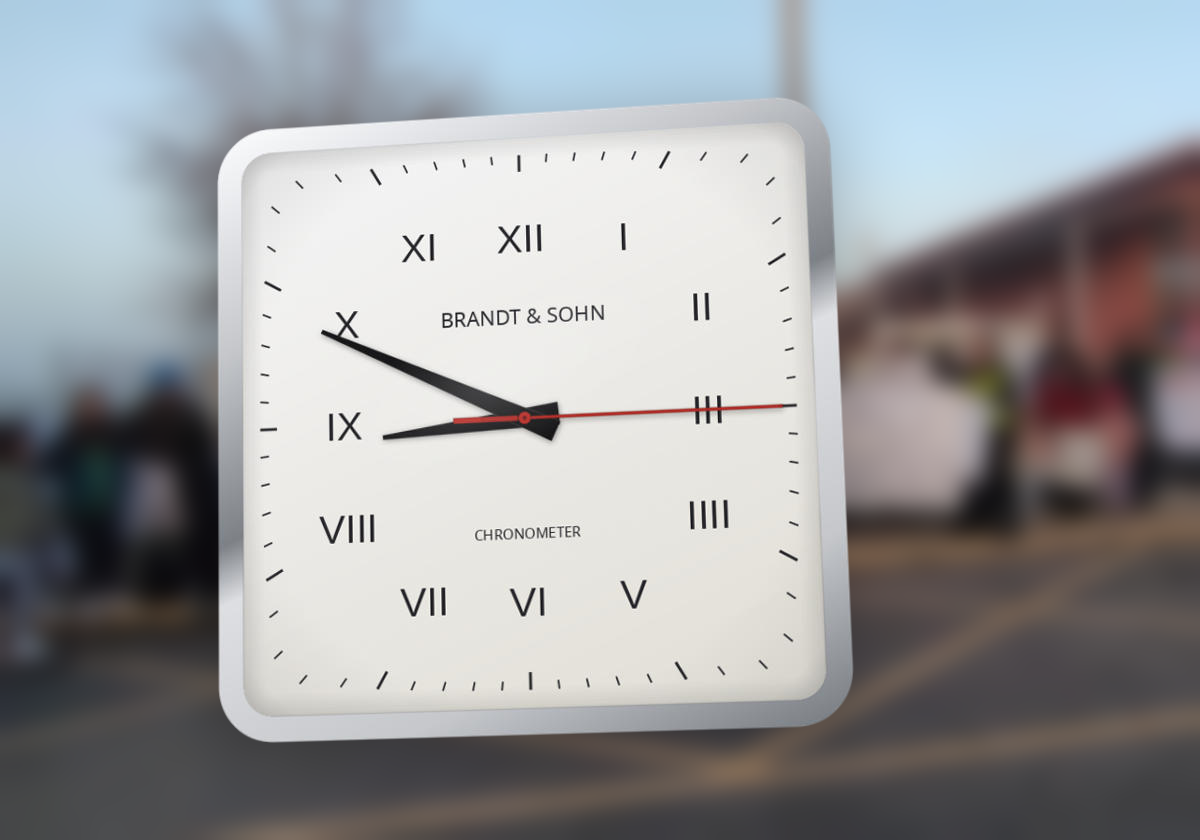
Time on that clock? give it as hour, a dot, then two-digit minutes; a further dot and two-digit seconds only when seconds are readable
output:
8.49.15
